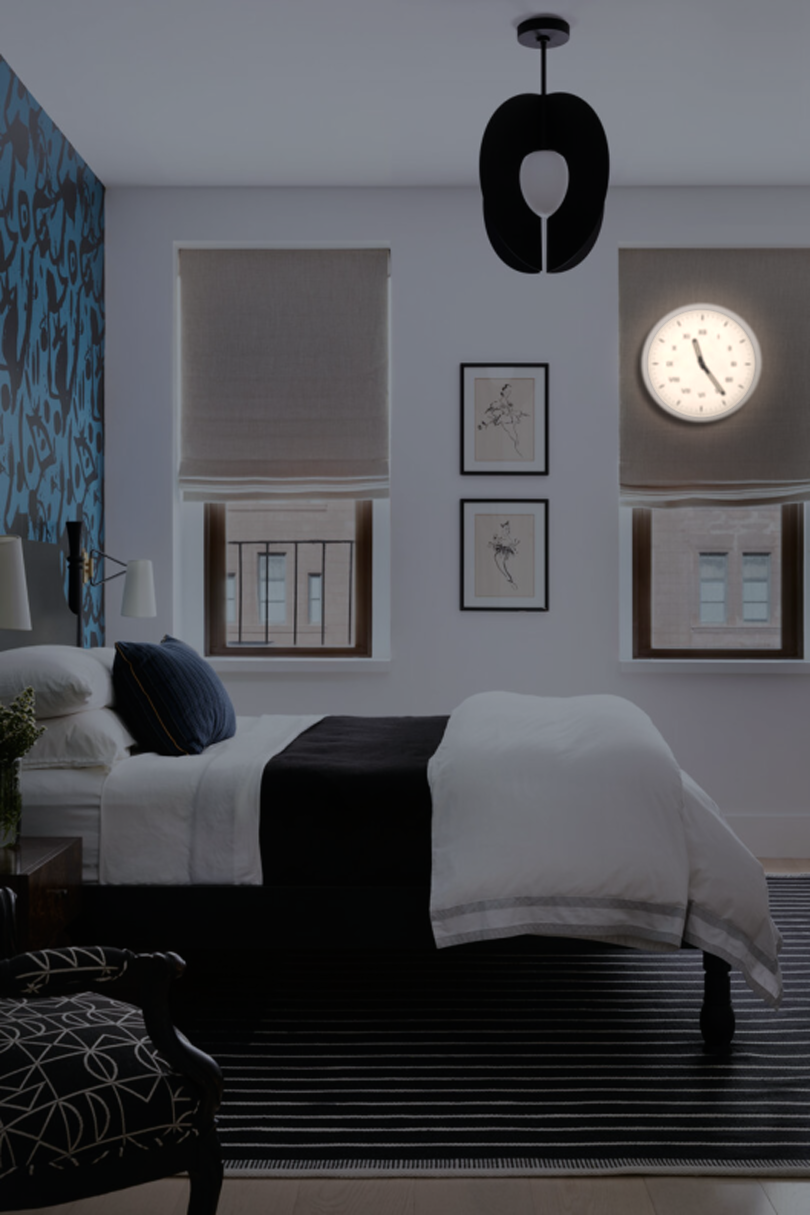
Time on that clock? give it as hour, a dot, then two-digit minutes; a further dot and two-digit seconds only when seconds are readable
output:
11.24
